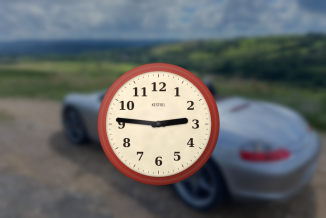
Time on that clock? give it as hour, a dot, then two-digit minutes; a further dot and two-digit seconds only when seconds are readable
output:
2.46
